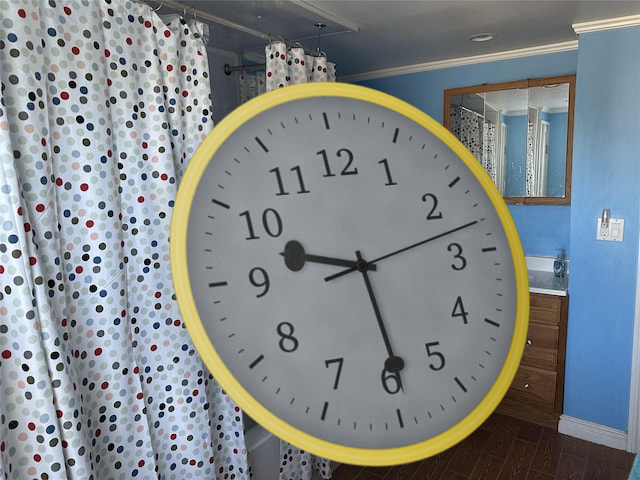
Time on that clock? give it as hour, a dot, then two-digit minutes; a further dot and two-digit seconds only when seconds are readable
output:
9.29.13
